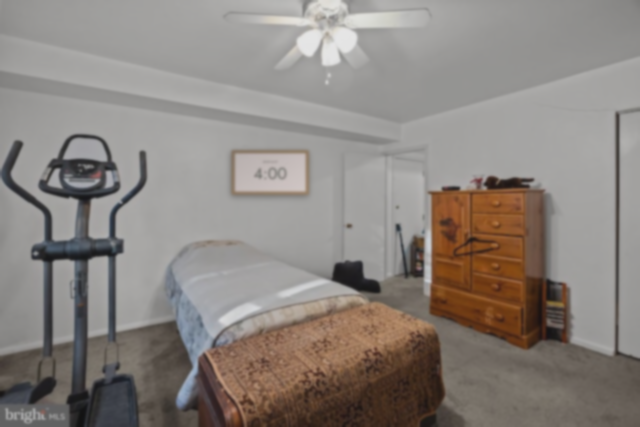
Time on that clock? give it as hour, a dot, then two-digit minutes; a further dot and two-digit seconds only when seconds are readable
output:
4.00
